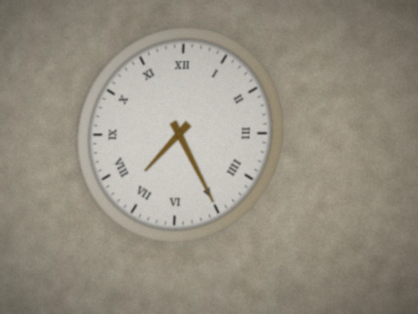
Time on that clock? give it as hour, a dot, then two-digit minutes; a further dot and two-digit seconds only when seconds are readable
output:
7.25
